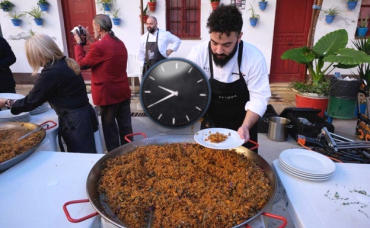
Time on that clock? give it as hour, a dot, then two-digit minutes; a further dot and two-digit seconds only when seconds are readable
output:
9.40
